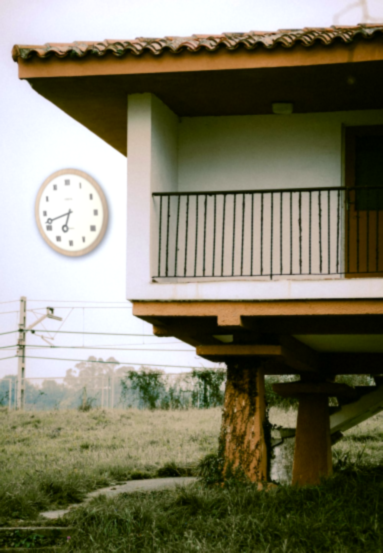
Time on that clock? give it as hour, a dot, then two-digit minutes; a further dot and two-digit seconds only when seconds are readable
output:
6.42
